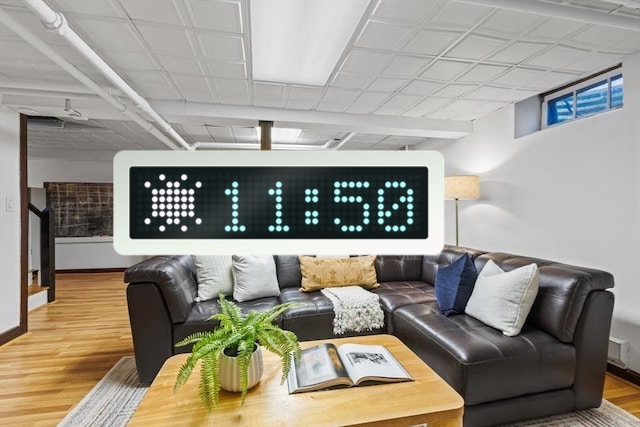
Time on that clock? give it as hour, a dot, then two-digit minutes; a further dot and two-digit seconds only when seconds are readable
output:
11.50
